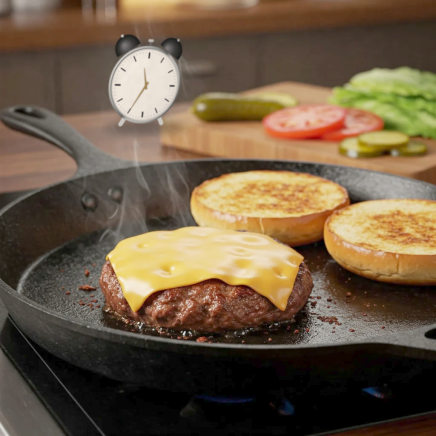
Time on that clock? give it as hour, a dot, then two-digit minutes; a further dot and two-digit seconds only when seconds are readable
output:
11.35
